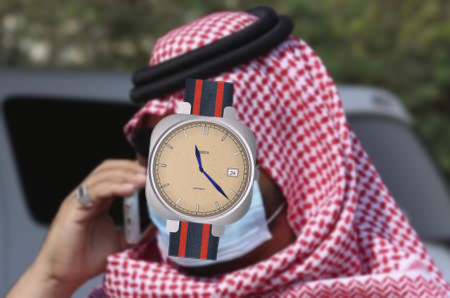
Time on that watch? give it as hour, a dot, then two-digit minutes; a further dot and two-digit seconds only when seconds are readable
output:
11.22
